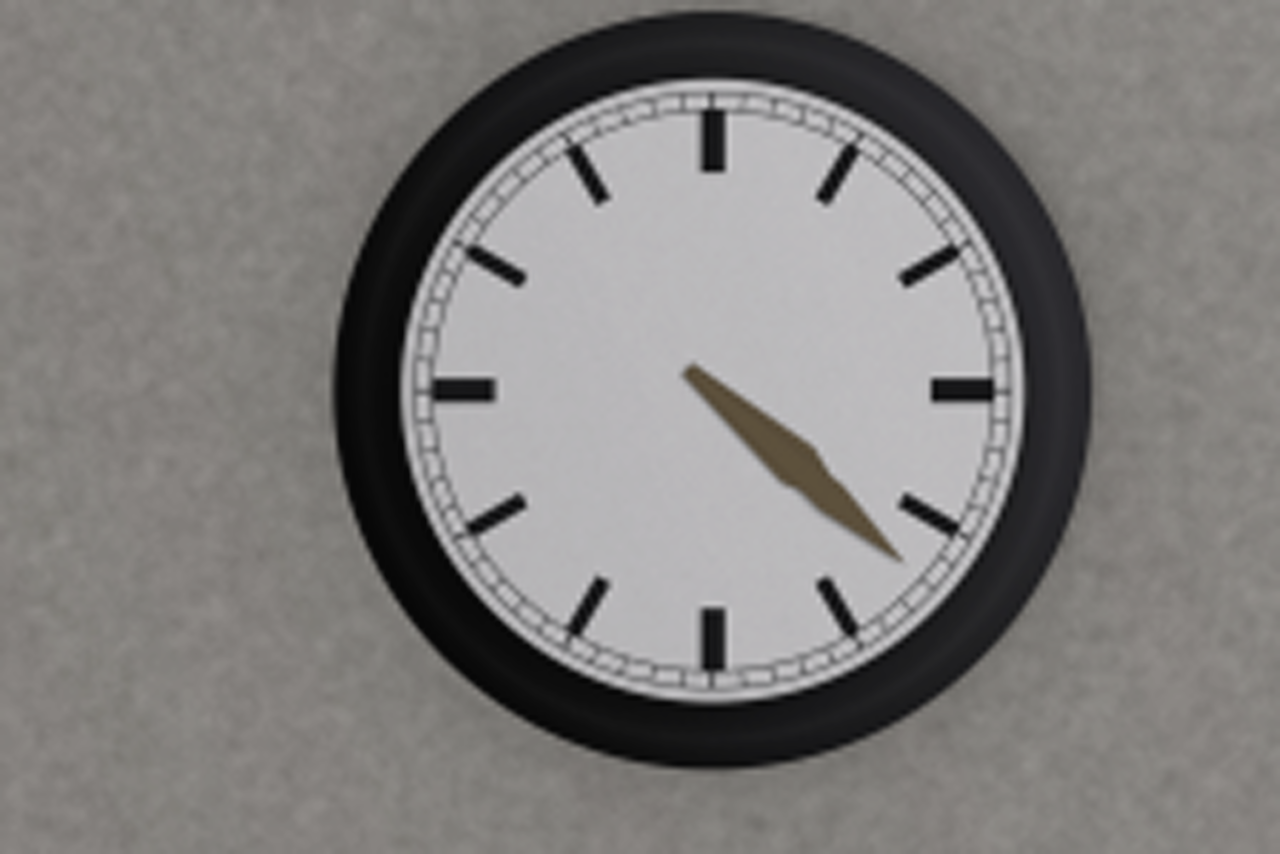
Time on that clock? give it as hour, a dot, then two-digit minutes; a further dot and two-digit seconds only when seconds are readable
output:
4.22
